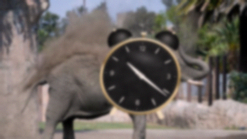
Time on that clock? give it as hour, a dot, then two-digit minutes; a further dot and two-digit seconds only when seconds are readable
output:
10.21
